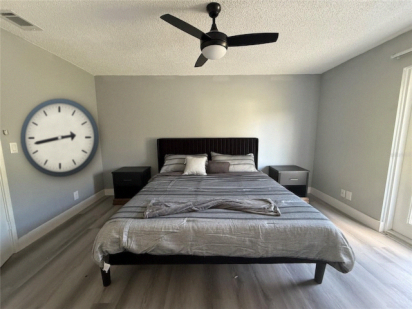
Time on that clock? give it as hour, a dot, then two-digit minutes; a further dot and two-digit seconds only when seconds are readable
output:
2.43
